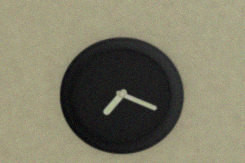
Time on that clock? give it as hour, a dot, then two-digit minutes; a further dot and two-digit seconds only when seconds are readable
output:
7.19
